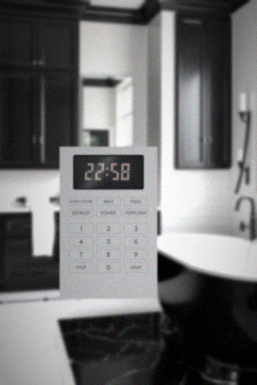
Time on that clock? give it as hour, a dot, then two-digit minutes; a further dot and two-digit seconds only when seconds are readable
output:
22.58
